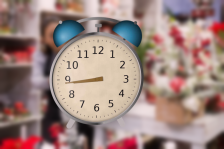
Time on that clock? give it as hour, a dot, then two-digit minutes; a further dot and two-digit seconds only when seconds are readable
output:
8.44
